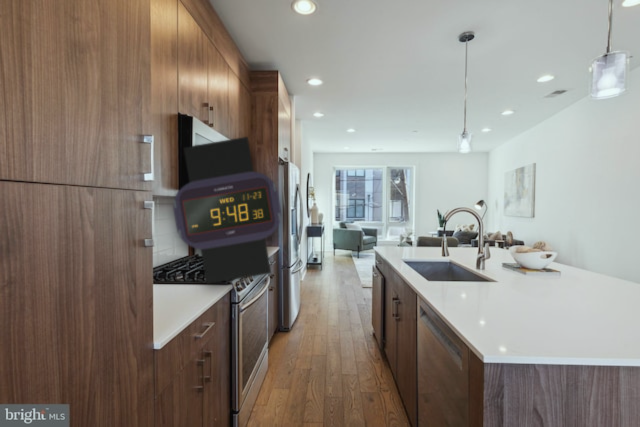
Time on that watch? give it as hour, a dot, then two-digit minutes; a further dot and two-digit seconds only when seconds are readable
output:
9.48
